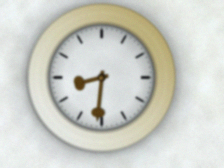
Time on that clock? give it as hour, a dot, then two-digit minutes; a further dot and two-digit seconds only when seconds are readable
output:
8.31
